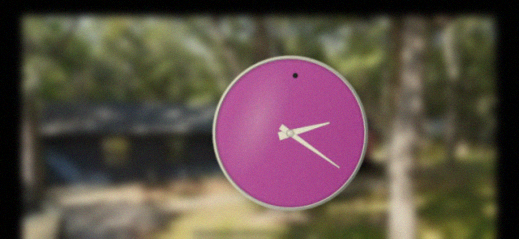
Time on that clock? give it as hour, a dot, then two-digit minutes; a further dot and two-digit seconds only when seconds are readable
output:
2.20
